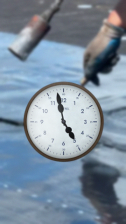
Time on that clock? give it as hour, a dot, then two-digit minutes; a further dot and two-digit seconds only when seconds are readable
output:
4.58
